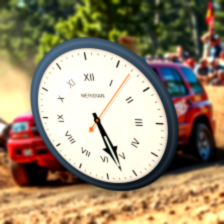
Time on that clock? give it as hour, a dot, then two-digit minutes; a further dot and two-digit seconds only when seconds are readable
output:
5.27.07
